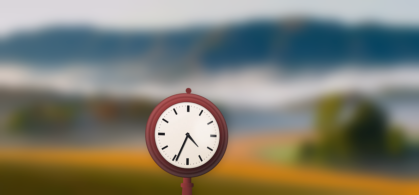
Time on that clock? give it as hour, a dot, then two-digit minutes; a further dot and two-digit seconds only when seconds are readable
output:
4.34
